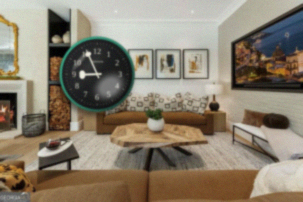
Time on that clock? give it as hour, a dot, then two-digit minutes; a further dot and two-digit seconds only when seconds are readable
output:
8.56
